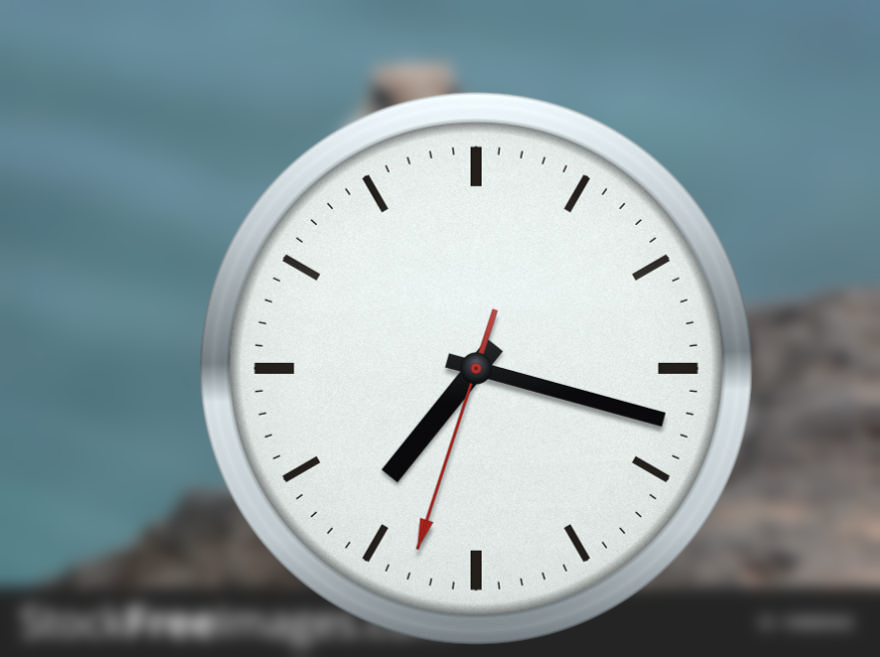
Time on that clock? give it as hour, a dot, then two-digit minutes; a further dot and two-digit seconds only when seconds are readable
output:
7.17.33
